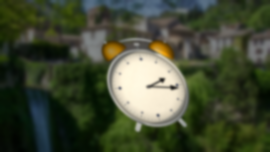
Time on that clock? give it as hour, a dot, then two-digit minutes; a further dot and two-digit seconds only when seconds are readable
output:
2.16
